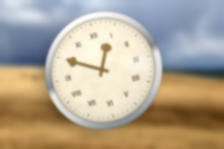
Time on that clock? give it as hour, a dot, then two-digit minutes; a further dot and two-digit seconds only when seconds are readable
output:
12.50
